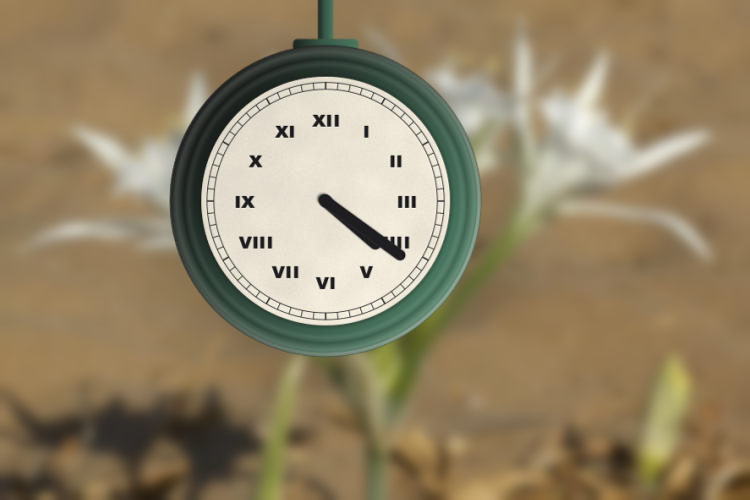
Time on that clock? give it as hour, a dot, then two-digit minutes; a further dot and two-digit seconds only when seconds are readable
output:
4.21
